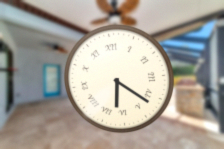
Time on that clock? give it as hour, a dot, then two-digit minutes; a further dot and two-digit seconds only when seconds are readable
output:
6.22
